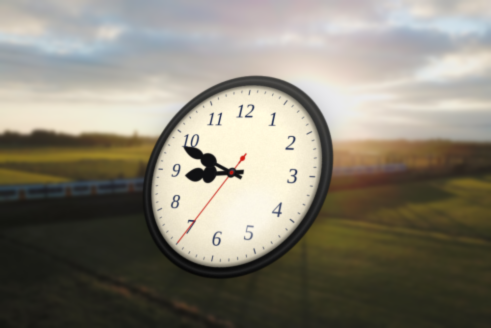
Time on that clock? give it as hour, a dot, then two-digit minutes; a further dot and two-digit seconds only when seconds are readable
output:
8.48.35
